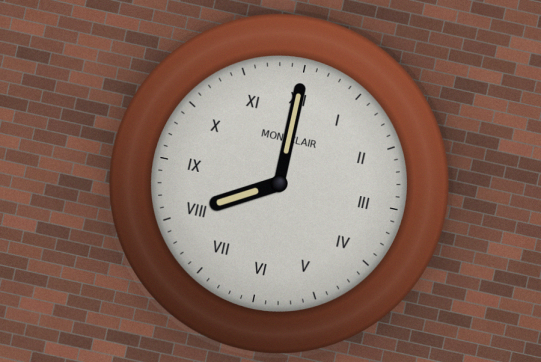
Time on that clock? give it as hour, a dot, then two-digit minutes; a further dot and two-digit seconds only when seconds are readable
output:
8.00
